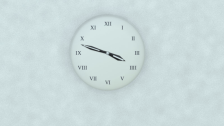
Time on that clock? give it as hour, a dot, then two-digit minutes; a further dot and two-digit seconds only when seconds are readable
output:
3.48
